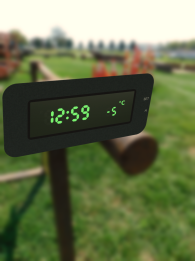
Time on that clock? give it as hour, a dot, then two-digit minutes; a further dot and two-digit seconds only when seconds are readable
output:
12.59
